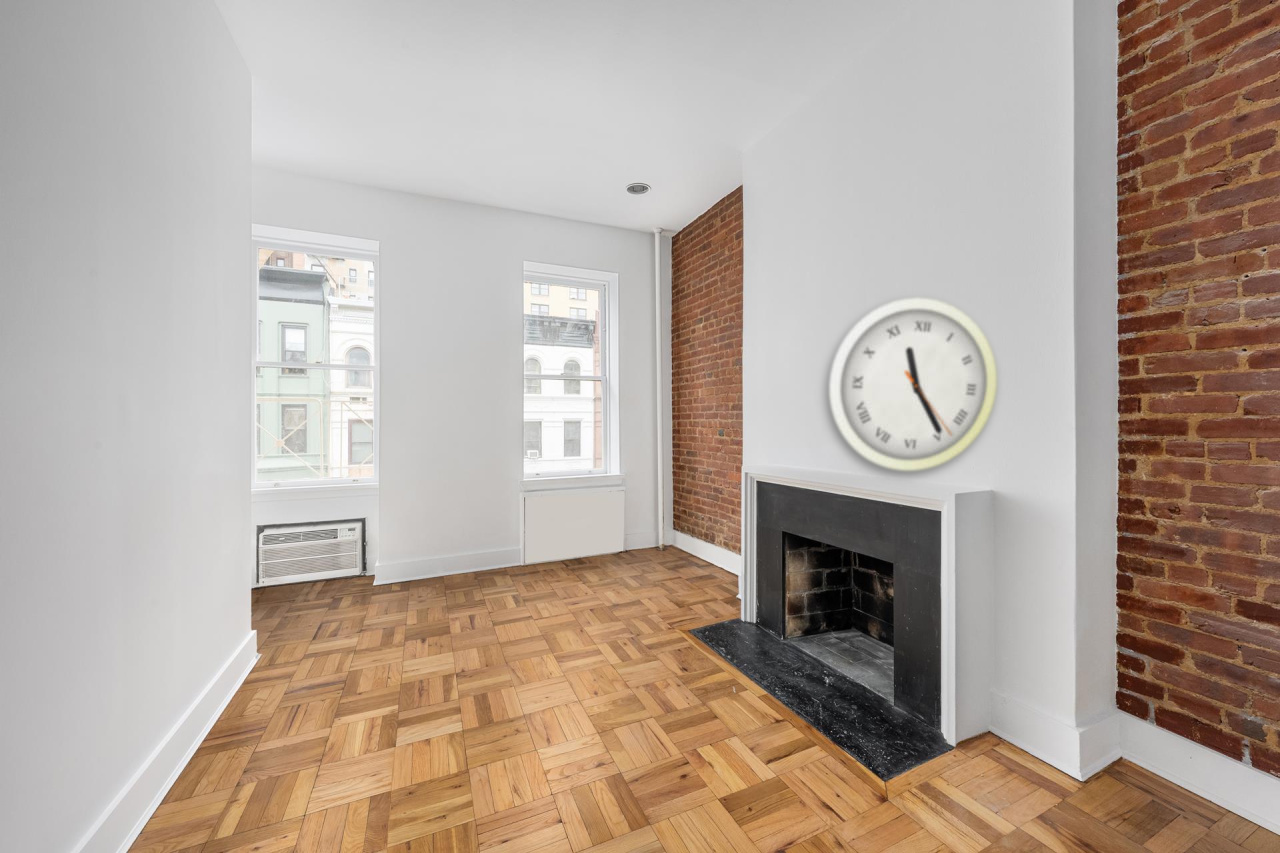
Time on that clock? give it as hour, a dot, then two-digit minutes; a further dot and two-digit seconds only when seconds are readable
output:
11.24.23
